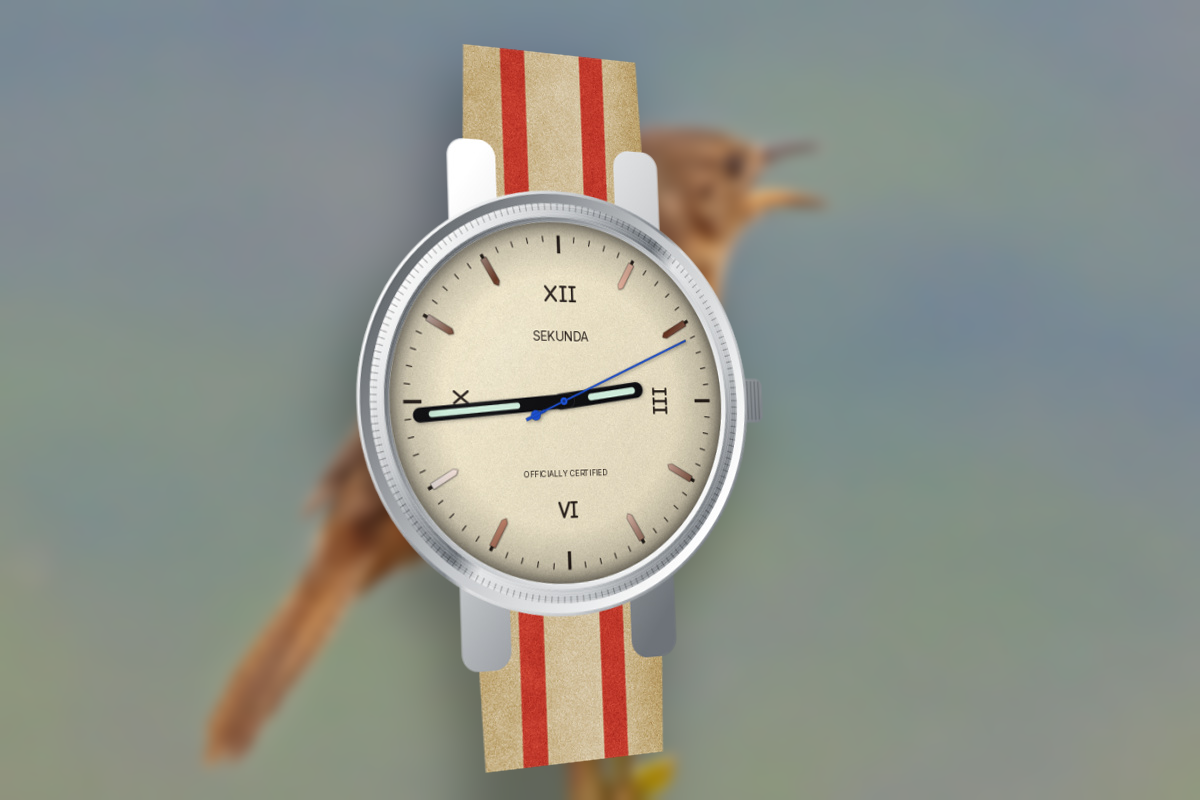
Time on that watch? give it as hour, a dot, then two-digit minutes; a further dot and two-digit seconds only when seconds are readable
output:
2.44.11
